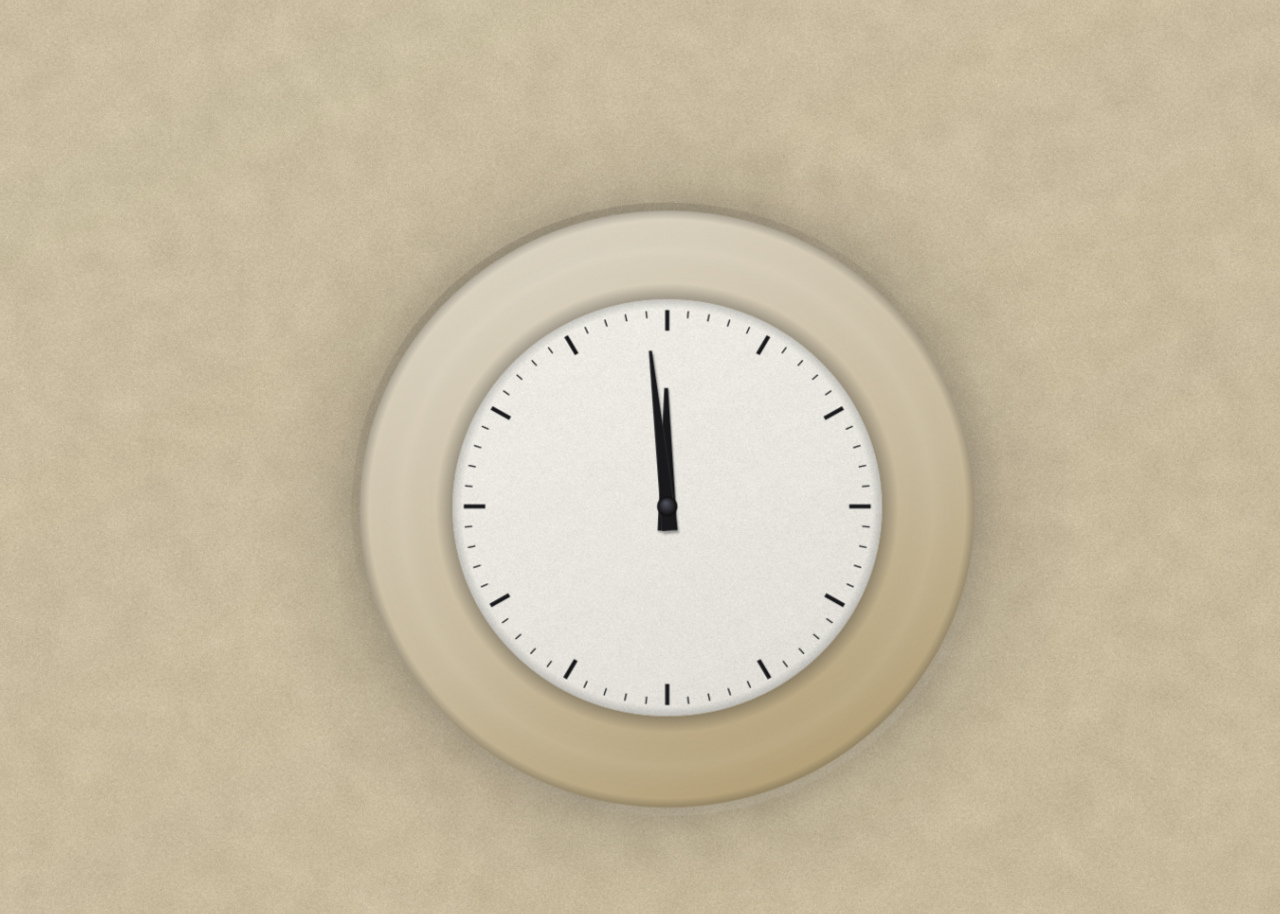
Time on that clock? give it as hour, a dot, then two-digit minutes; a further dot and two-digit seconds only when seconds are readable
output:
11.59
